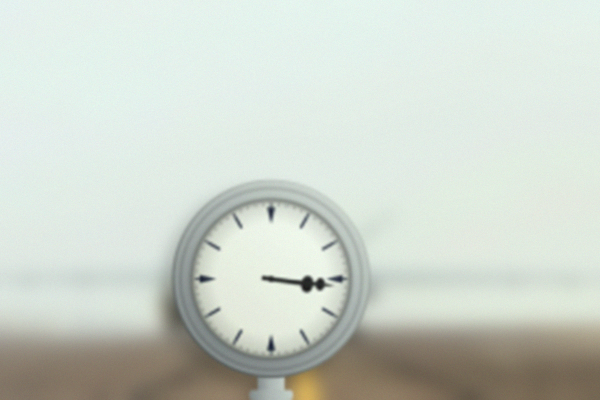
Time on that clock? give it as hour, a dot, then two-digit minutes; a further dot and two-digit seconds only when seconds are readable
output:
3.16
